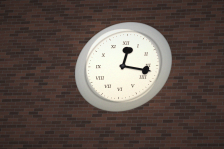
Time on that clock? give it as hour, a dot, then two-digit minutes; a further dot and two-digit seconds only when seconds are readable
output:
12.17
